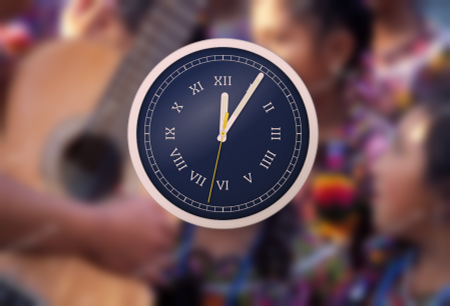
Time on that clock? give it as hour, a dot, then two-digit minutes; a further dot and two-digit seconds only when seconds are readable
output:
12.05.32
